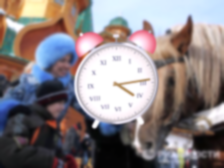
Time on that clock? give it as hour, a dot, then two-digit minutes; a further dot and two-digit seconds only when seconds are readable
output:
4.14
